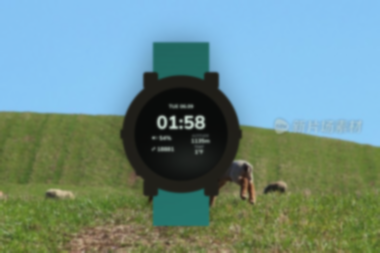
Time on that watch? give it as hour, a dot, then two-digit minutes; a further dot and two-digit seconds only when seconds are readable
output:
1.58
